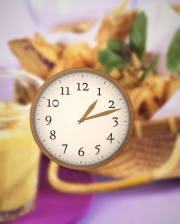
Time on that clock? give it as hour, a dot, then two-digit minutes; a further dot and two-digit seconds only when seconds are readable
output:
1.12
